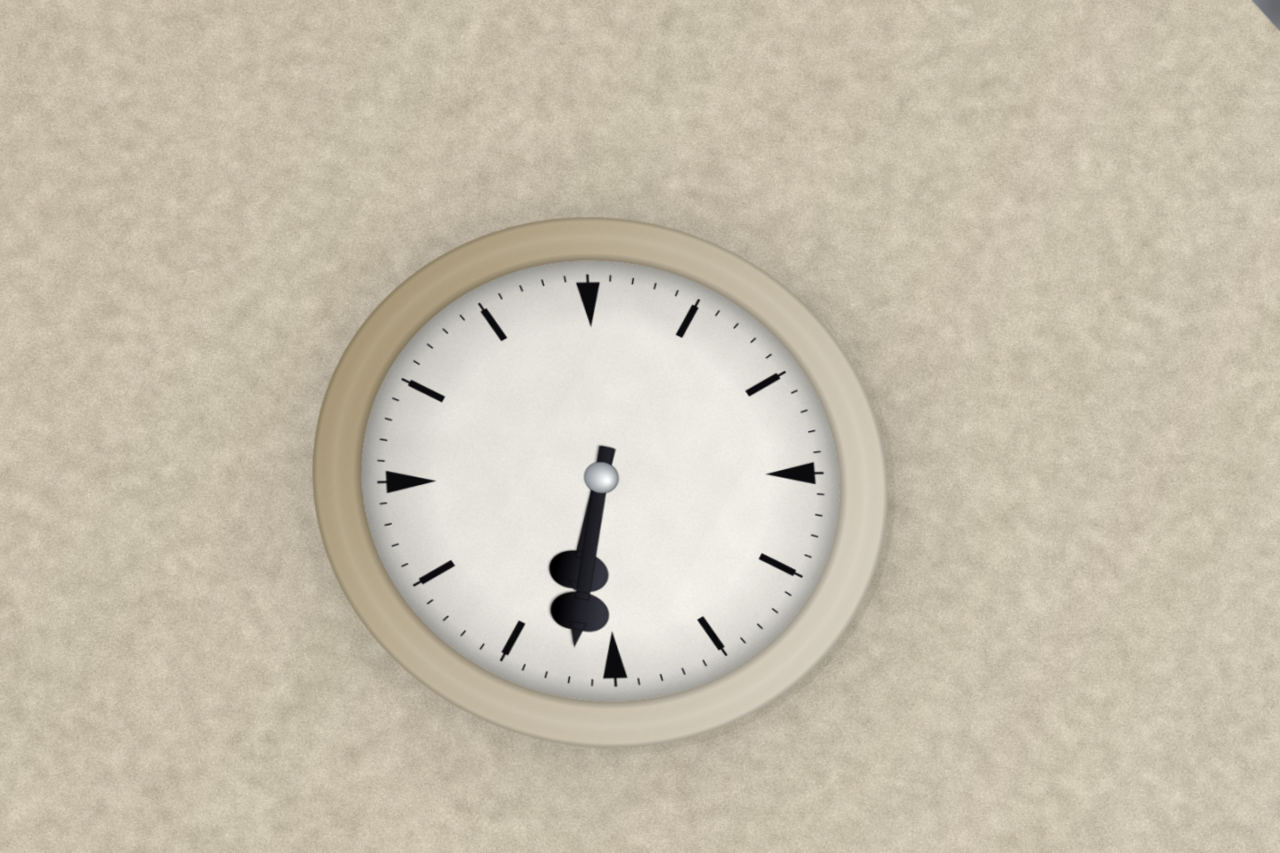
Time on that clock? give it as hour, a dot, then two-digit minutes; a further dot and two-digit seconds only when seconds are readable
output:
6.32
